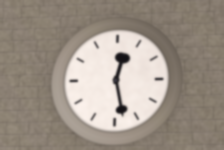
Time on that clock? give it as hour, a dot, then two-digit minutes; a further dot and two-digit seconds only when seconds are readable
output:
12.28
